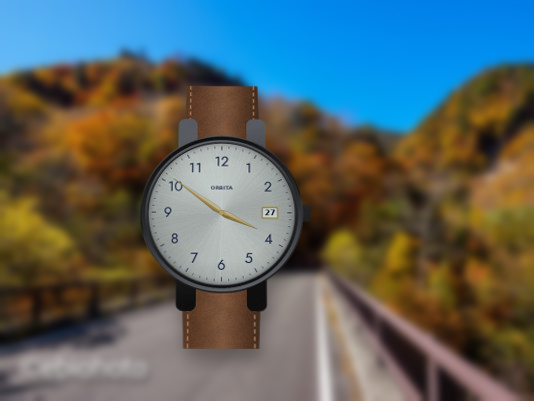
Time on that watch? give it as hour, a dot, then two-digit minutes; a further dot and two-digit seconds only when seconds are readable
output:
3.51
